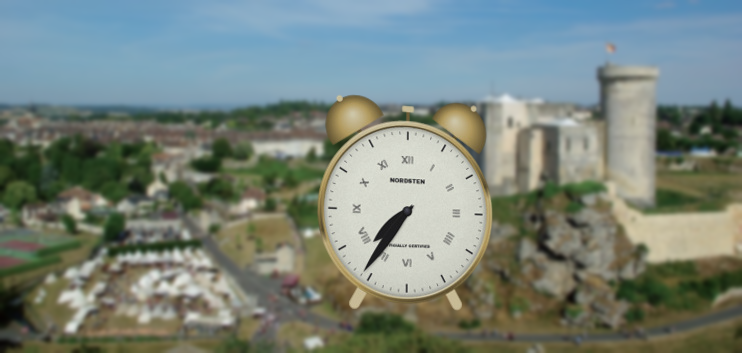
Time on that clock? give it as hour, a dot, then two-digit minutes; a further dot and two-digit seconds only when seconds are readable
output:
7.36
